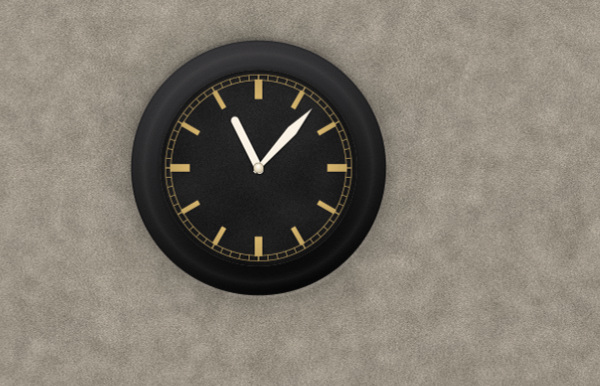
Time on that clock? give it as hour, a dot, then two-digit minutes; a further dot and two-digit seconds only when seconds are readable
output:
11.07
